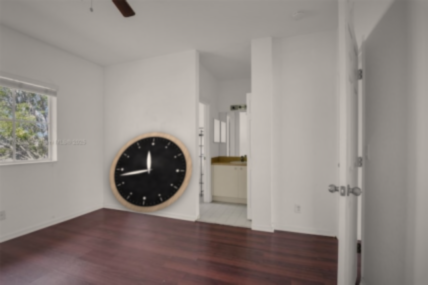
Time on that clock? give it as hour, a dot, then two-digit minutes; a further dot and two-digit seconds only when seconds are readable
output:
11.43
